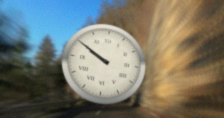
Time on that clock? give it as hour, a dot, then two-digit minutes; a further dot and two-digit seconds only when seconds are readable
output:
9.50
